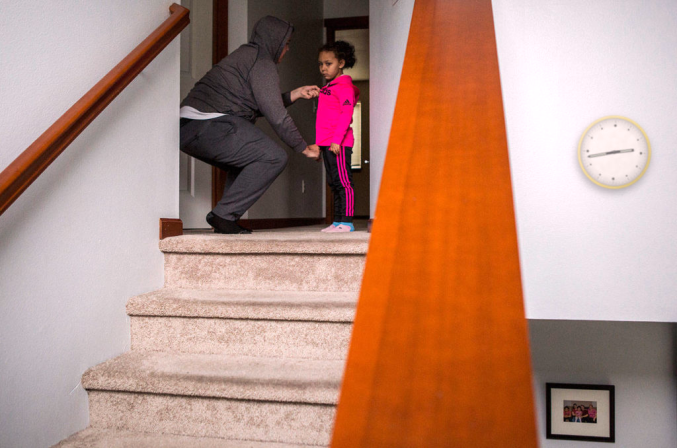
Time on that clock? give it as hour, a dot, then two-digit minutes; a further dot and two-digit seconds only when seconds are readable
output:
2.43
